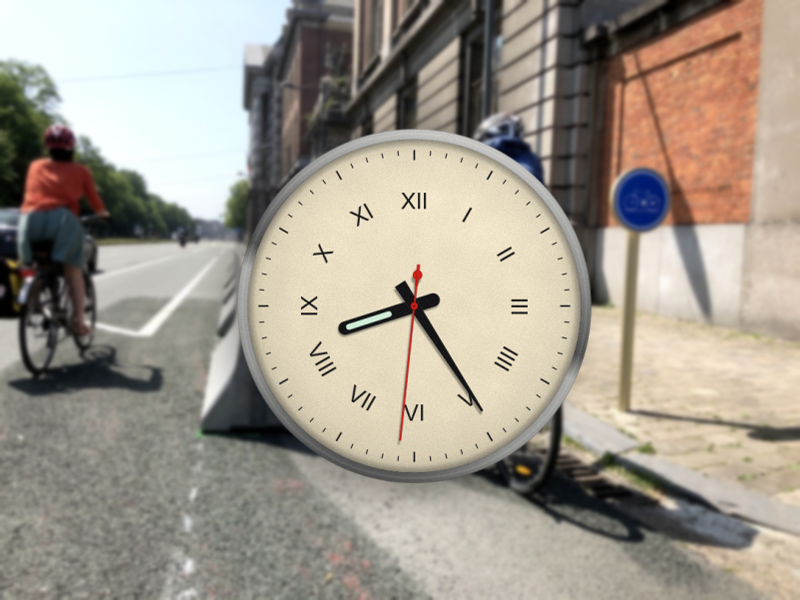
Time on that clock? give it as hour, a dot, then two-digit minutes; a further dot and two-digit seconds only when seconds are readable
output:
8.24.31
